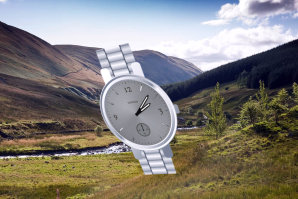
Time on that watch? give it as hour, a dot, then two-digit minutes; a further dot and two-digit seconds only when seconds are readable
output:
2.08
